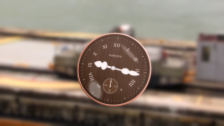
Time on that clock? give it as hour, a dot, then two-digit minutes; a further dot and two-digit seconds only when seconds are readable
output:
9.16
